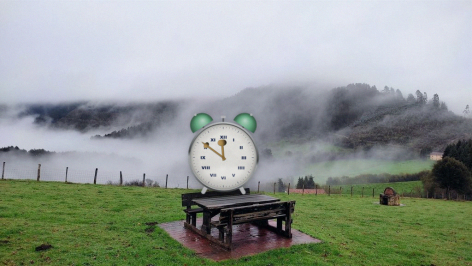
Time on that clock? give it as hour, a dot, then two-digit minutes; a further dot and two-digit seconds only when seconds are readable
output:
11.51
